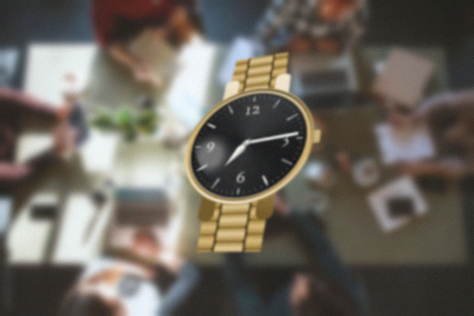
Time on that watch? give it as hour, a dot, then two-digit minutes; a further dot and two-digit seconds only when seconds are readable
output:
7.14
